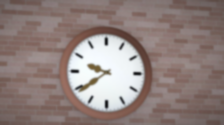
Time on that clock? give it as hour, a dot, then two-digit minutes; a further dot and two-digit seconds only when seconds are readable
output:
9.39
